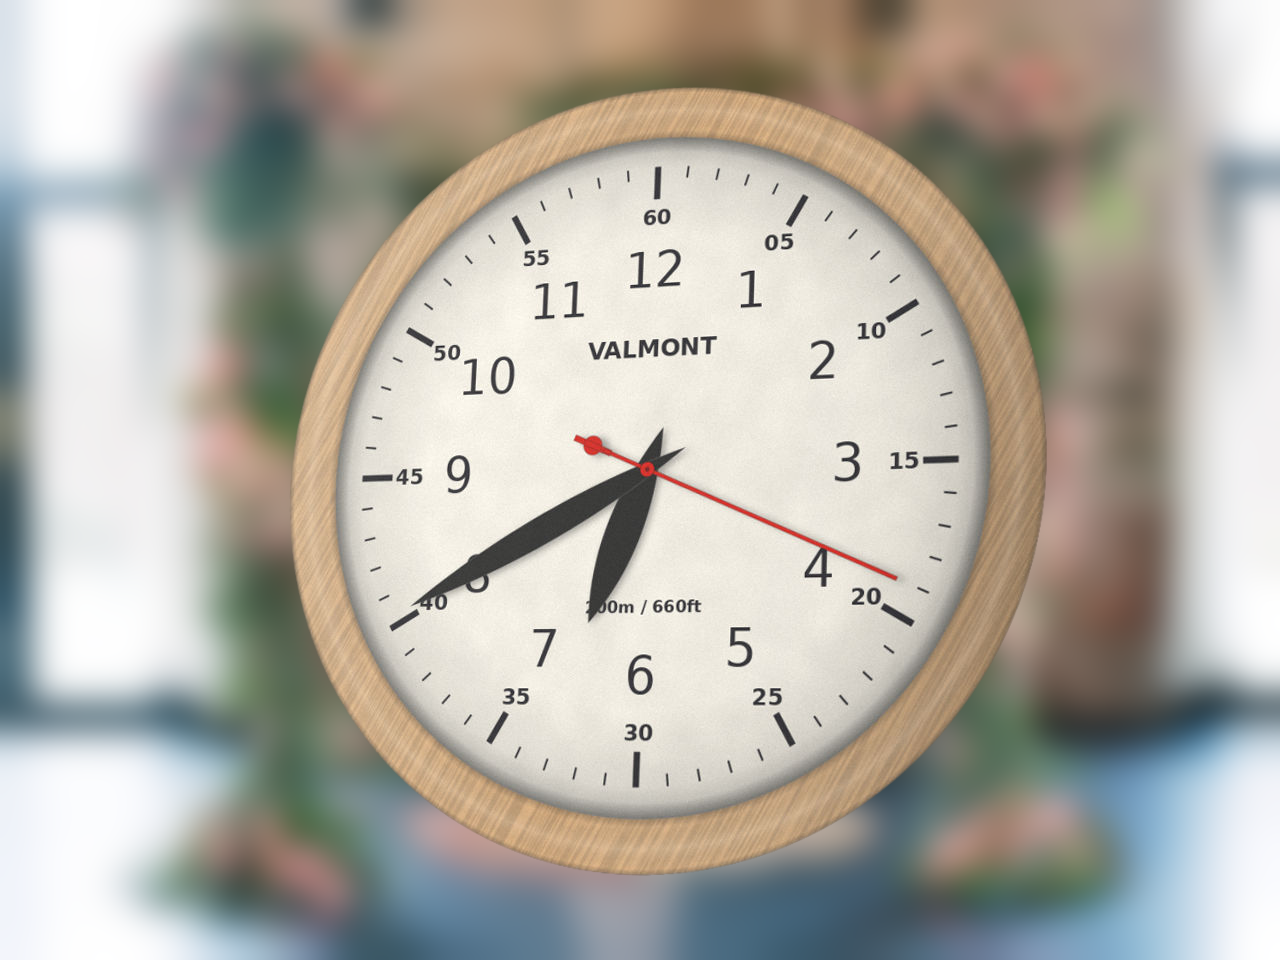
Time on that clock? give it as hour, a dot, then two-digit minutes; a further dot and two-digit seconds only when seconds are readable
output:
6.40.19
